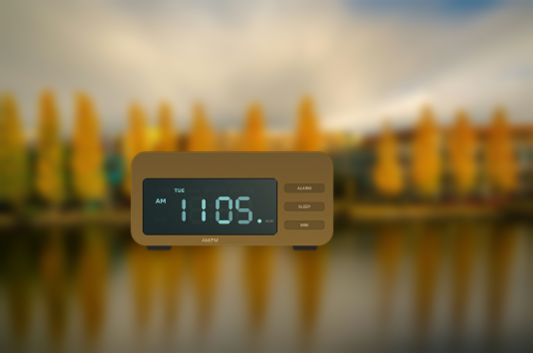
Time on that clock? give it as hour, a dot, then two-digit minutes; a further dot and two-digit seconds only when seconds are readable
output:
11.05
